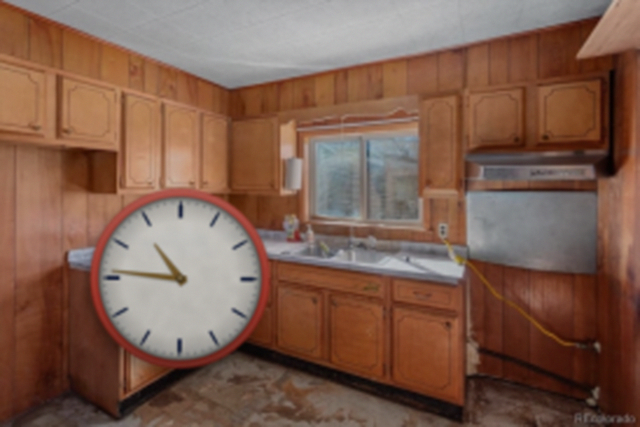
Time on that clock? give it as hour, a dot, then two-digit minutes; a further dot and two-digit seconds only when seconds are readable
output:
10.46
